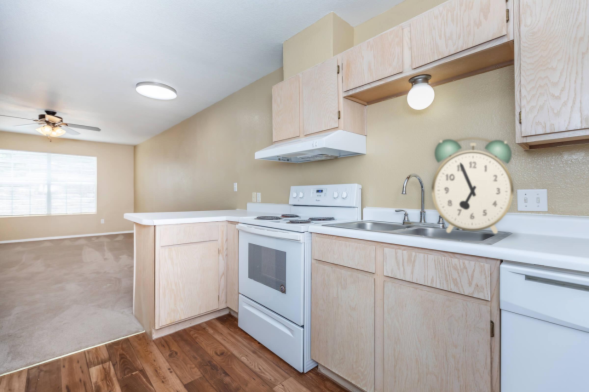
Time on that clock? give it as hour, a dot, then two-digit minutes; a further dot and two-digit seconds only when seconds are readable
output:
6.56
